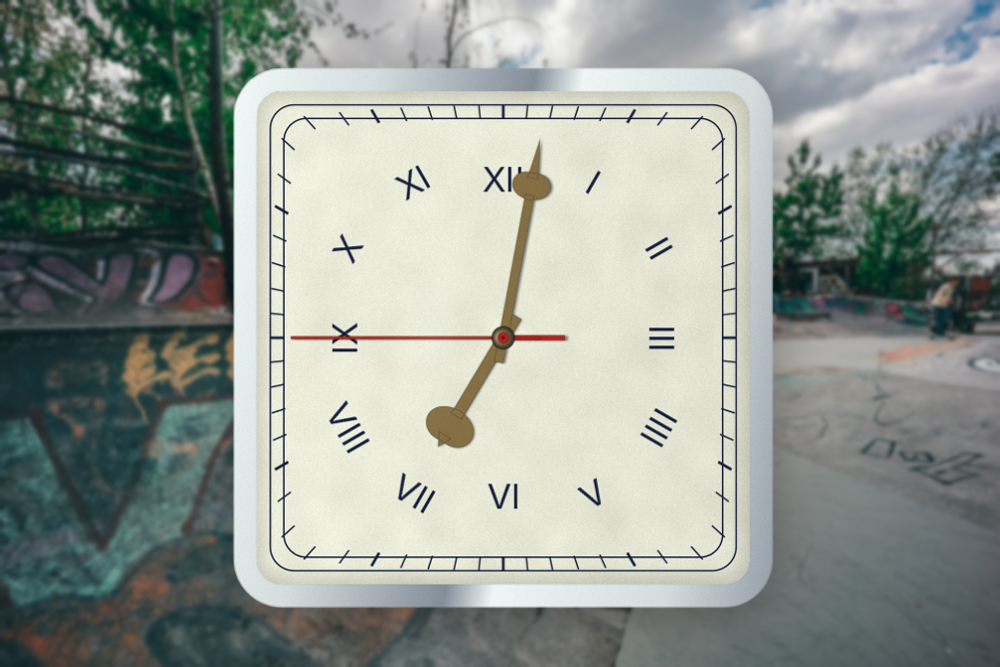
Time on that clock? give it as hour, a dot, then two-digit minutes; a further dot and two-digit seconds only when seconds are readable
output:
7.01.45
